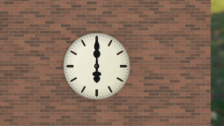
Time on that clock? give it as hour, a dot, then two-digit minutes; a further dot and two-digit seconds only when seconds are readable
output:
6.00
